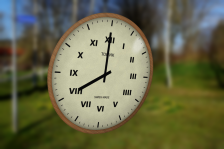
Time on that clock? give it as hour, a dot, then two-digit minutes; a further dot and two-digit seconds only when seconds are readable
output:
8.00
